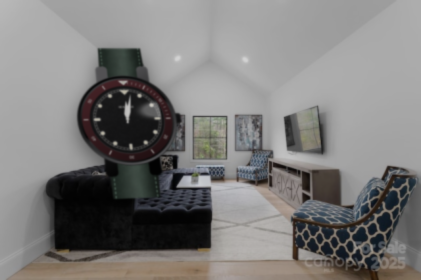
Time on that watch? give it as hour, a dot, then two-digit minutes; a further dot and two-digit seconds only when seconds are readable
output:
12.02
